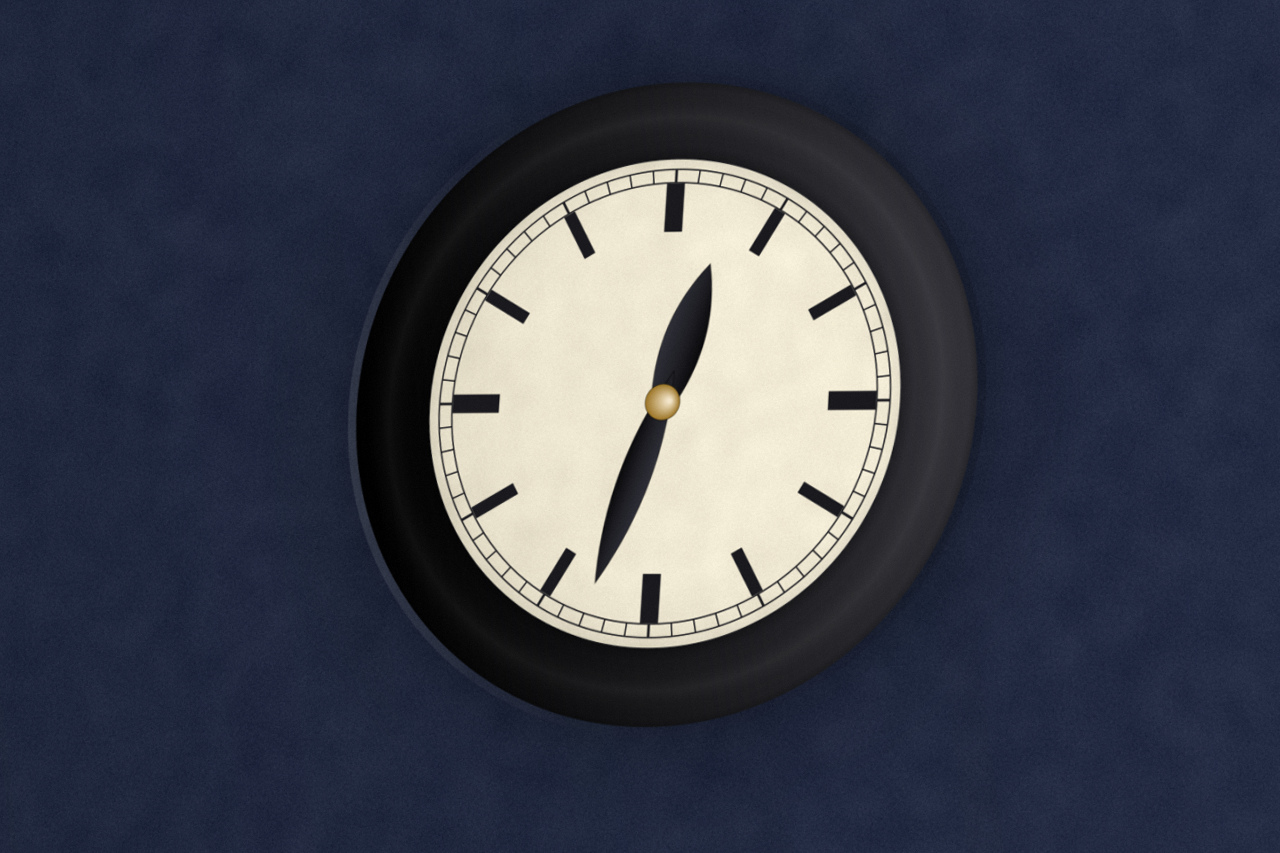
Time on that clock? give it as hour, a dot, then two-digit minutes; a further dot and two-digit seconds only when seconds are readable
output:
12.33
